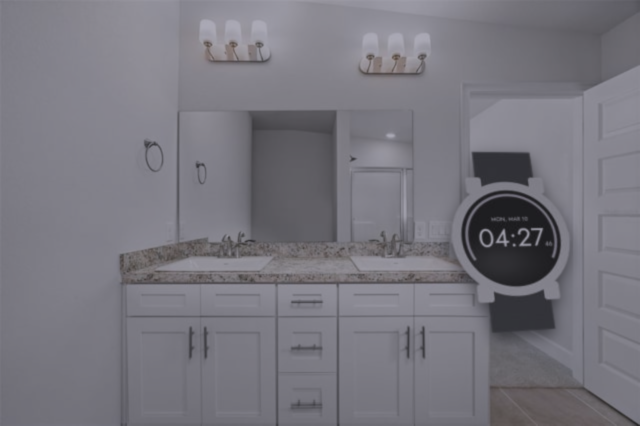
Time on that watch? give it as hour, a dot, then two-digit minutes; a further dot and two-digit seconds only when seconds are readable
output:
4.27
